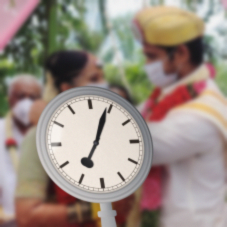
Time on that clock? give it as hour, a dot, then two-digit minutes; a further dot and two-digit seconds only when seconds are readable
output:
7.04
